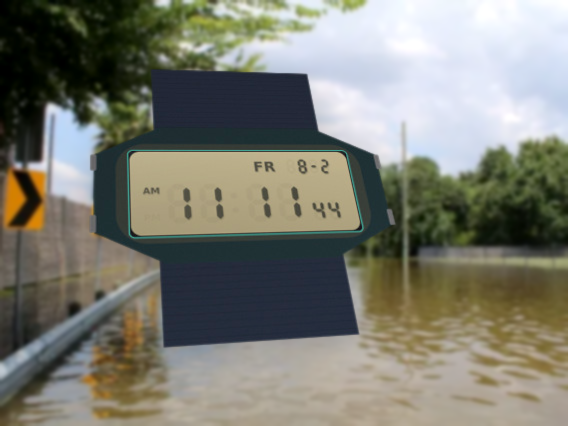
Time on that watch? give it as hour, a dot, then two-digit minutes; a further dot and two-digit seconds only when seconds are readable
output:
11.11.44
